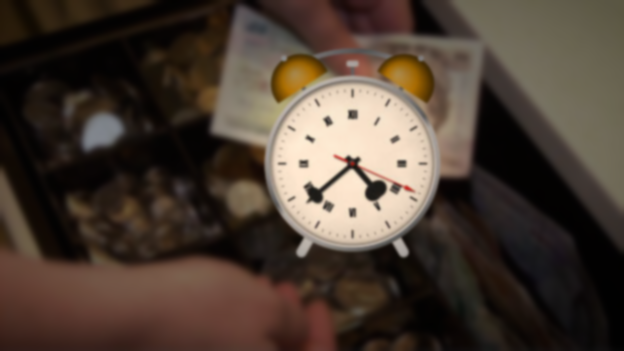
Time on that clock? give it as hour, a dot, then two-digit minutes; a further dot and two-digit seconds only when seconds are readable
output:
4.38.19
